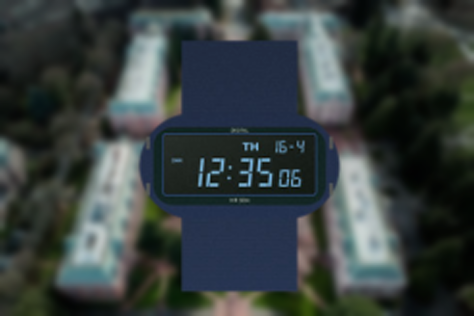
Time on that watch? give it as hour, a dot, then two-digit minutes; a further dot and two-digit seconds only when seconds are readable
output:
12.35.06
